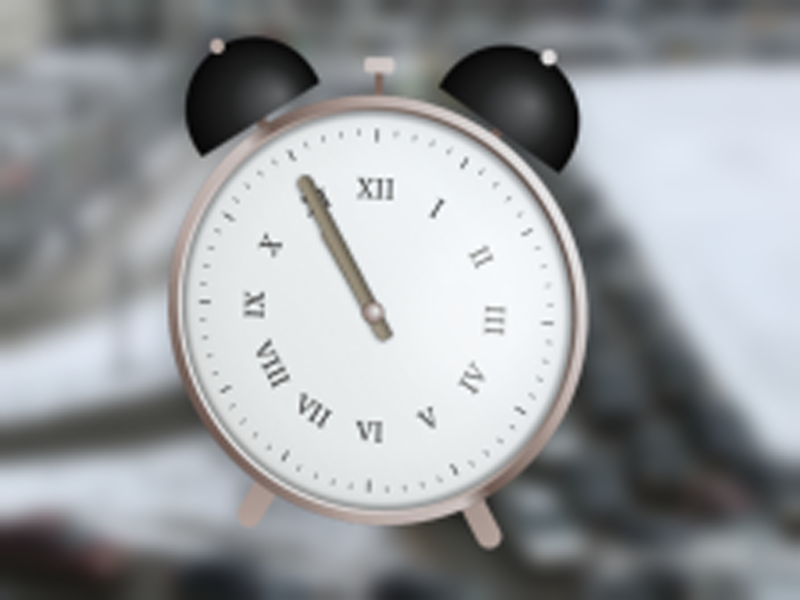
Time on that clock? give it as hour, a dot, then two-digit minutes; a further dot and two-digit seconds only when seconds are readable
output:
10.55
